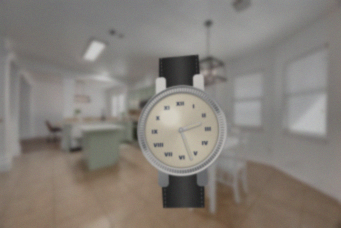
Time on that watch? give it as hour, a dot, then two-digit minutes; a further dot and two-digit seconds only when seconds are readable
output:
2.27
